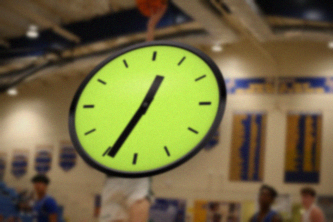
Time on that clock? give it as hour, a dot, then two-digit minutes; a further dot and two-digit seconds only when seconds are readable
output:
12.34
